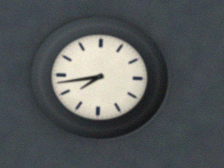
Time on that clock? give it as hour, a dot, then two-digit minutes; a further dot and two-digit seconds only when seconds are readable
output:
7.43
